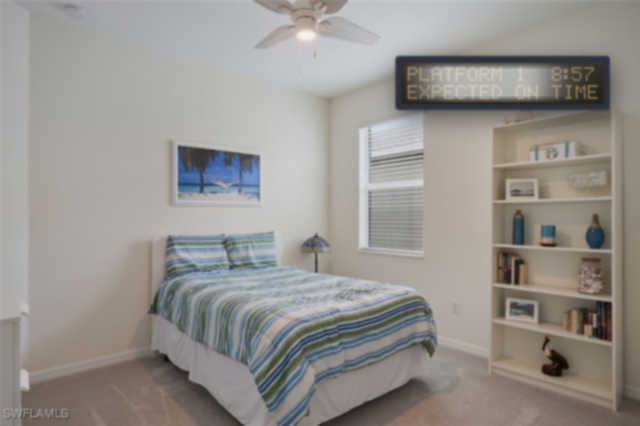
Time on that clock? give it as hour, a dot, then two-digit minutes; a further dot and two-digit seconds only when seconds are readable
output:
8.57
